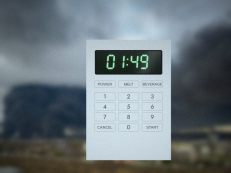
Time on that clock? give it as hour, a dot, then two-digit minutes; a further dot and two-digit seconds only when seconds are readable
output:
1.49
